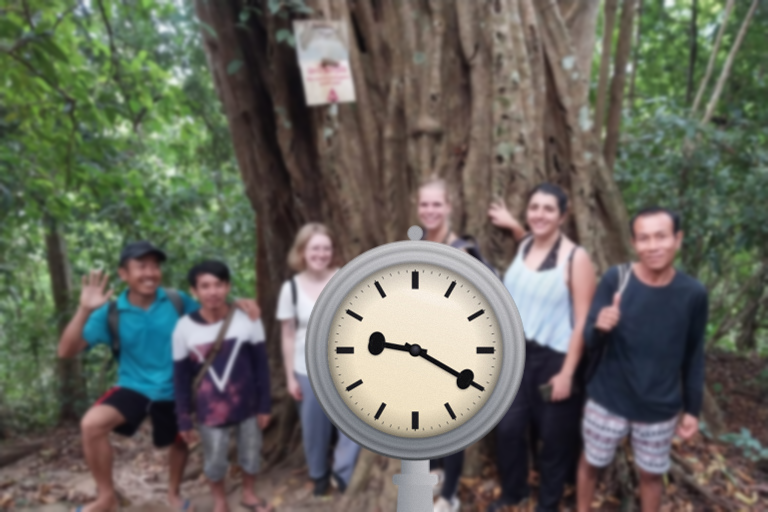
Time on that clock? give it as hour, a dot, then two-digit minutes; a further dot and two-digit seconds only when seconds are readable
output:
9.20
